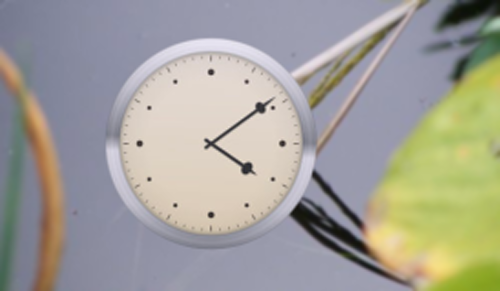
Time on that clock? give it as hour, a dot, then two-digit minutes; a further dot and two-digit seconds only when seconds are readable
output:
4.09
